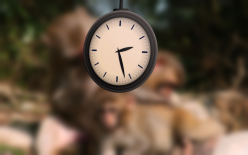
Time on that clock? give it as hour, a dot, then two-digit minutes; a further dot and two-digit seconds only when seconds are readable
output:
2.27
